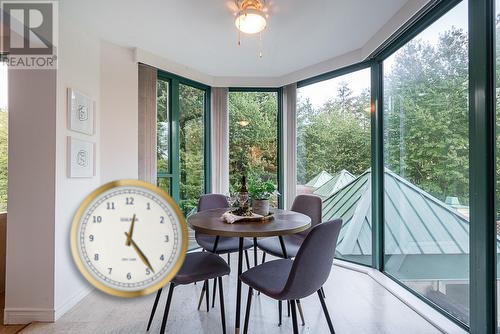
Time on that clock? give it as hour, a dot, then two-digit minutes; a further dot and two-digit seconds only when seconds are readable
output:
12.24
